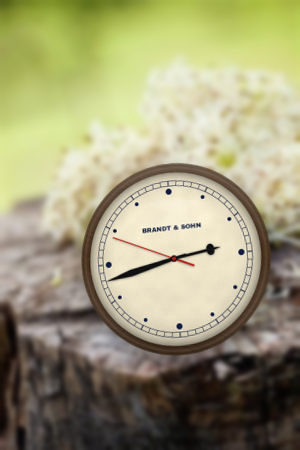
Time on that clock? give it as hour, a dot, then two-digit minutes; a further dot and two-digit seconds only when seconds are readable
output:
2.42.49
